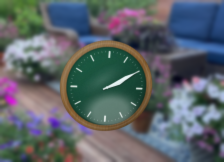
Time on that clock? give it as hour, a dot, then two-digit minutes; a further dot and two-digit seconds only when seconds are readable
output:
2.10
